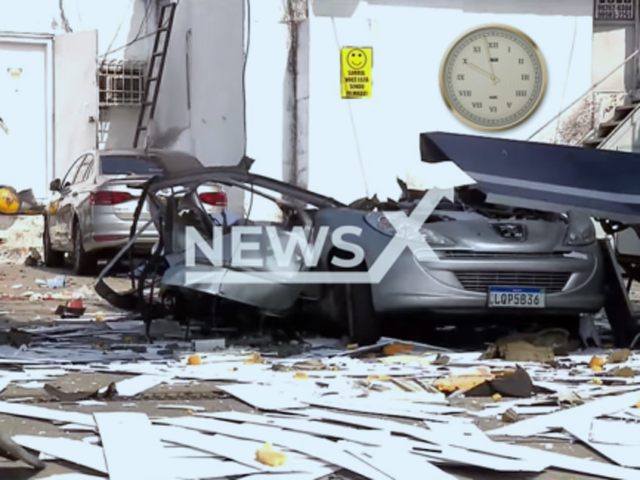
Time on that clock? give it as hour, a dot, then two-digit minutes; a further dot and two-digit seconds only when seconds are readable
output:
9.58
